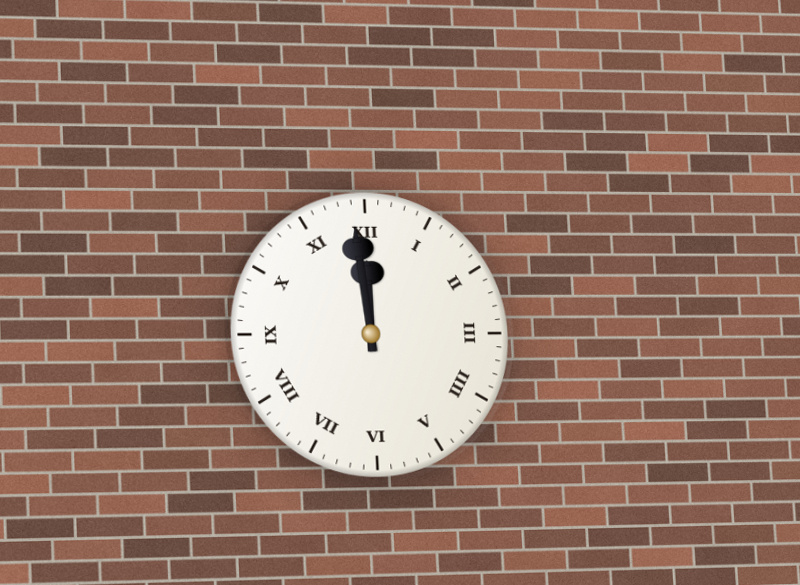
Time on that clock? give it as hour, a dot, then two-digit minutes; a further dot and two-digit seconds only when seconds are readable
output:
11.59
